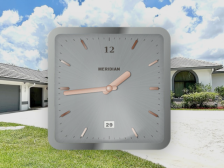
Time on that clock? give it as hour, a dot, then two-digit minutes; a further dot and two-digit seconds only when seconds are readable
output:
1.44
